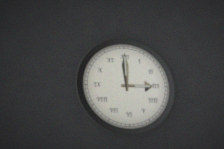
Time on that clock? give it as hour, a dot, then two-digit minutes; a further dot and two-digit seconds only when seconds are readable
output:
3.00
